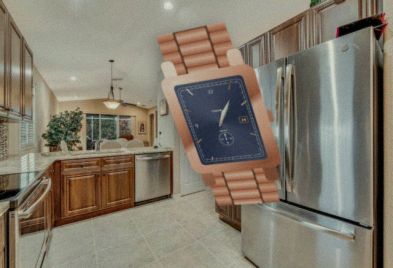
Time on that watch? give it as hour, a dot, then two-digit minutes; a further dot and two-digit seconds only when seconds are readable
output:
1.06
